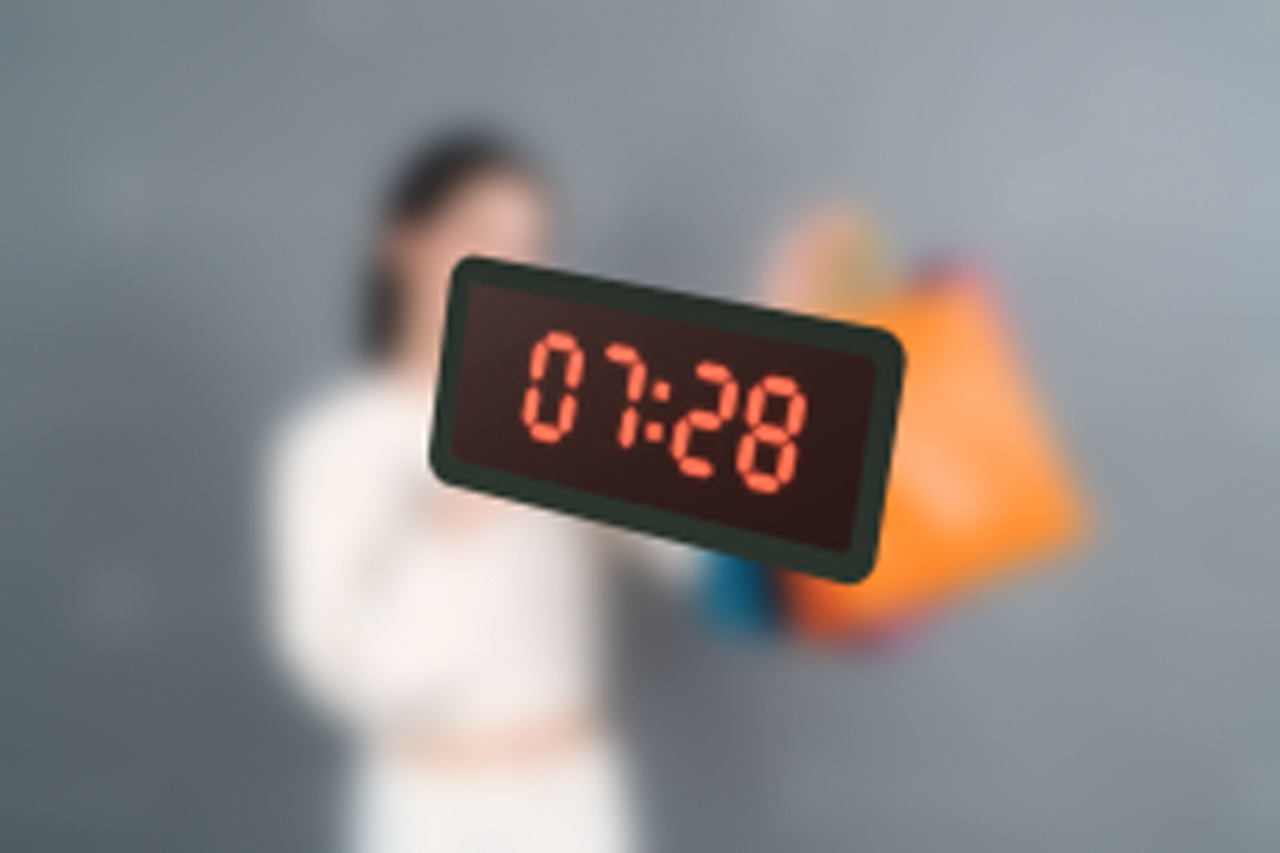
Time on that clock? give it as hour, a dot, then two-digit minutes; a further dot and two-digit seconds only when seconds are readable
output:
7.28
